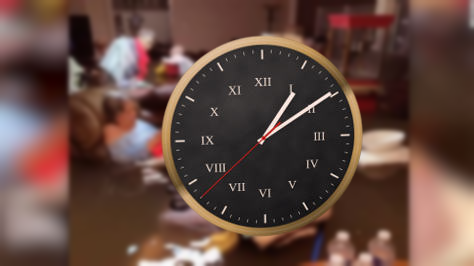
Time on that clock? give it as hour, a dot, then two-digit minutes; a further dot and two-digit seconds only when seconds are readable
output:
1.09.38
